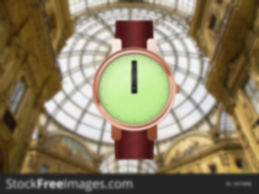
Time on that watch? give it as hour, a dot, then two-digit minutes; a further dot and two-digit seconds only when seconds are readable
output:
12.00
